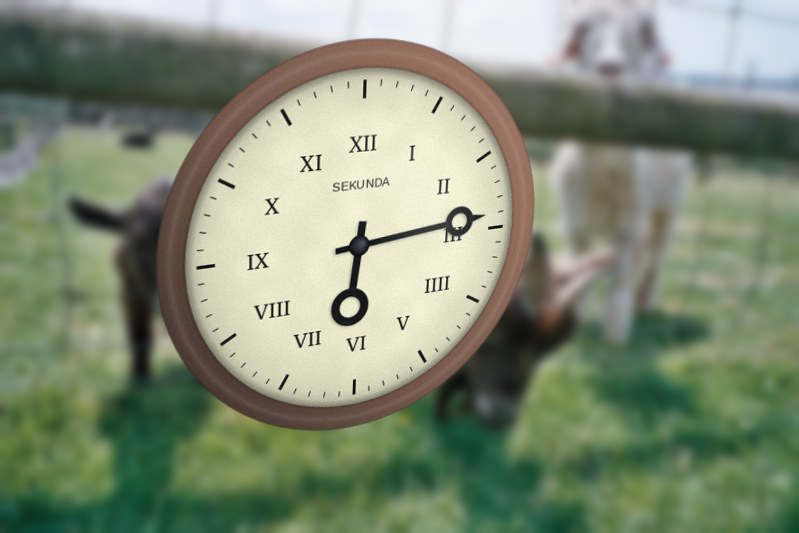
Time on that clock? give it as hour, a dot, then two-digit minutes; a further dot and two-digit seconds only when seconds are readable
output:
6.14
